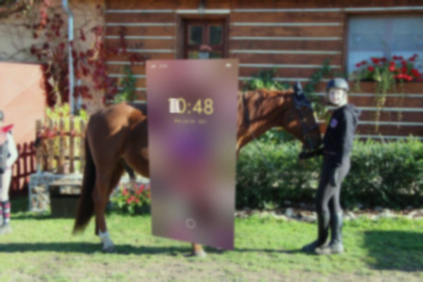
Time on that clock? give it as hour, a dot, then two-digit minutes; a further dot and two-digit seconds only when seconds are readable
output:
10.48
